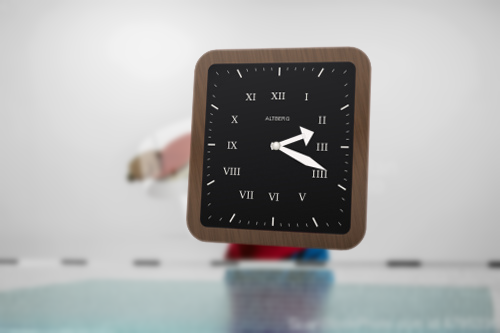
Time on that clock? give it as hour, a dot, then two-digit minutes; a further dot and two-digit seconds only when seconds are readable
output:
2.19
